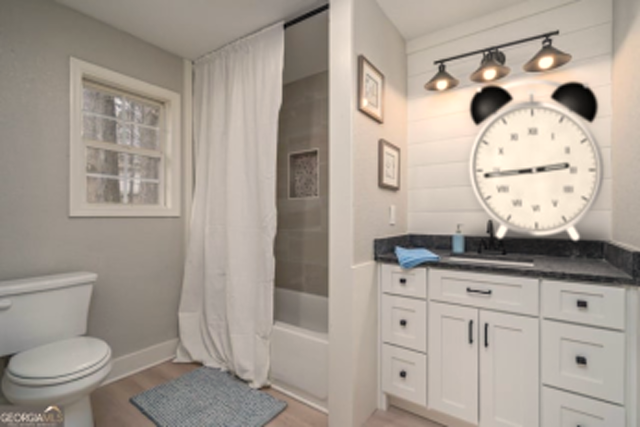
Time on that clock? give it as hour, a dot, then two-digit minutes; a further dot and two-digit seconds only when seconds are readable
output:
2.44
